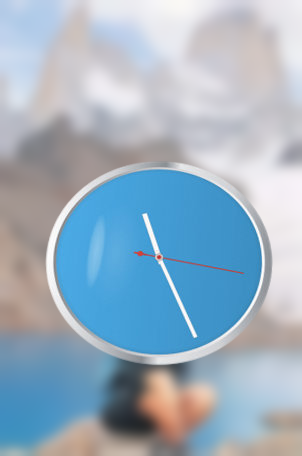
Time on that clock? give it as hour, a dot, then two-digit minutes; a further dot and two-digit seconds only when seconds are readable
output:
11.26.17
